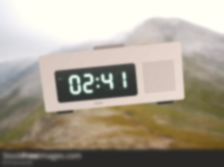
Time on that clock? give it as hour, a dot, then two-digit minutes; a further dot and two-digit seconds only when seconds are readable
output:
2.41
